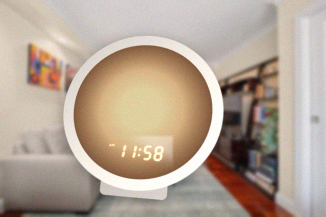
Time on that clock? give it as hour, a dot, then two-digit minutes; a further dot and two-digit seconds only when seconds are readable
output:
11.58
